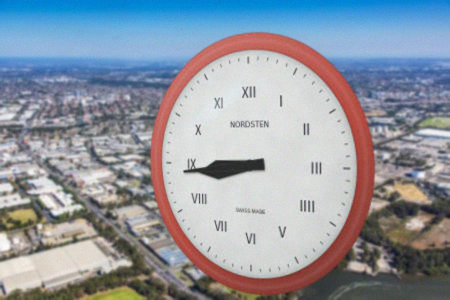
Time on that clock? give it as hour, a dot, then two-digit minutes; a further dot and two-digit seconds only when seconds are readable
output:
8.44
